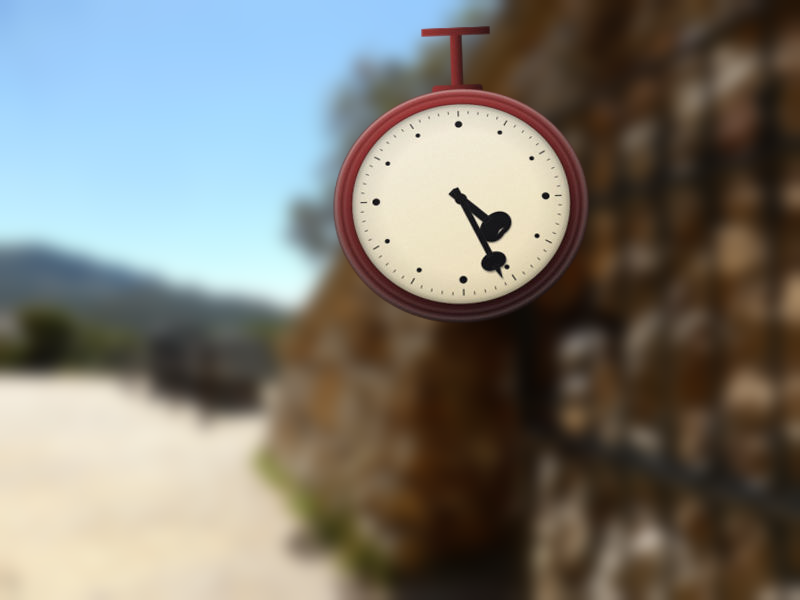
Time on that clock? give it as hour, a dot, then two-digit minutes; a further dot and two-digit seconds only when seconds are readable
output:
4.26
